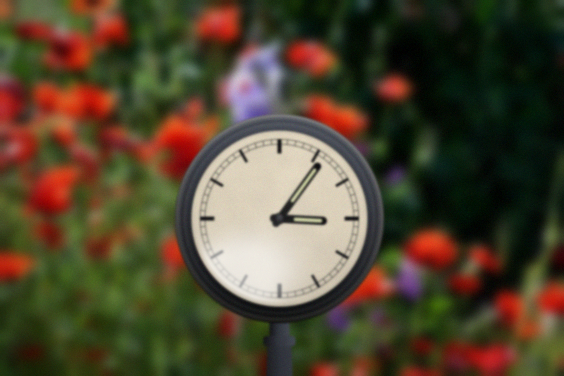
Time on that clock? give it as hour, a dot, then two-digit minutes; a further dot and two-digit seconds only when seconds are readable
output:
3.06
